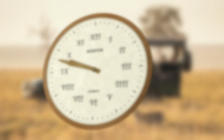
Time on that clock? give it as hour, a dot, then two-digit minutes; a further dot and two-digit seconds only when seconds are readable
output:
9.48
